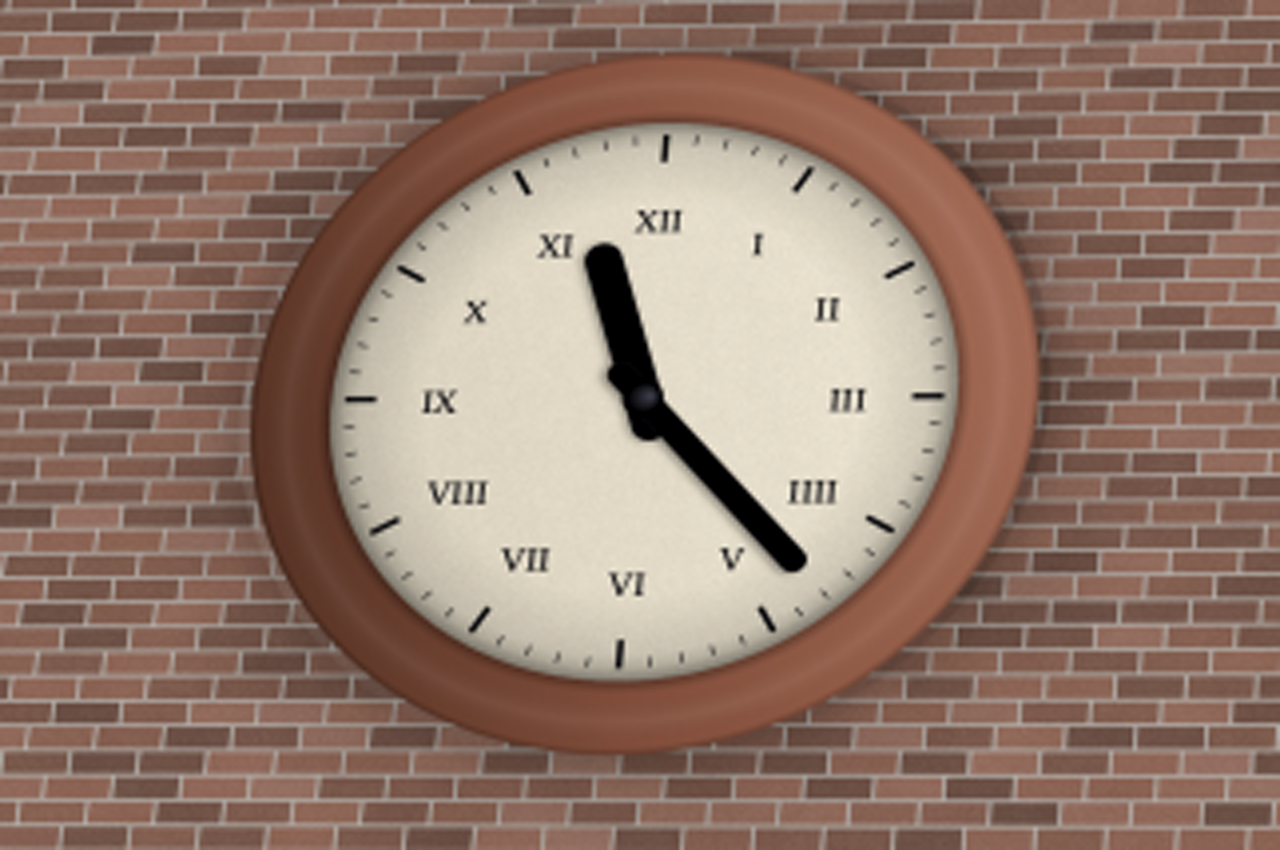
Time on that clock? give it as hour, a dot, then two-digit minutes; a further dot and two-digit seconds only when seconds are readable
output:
11.23
